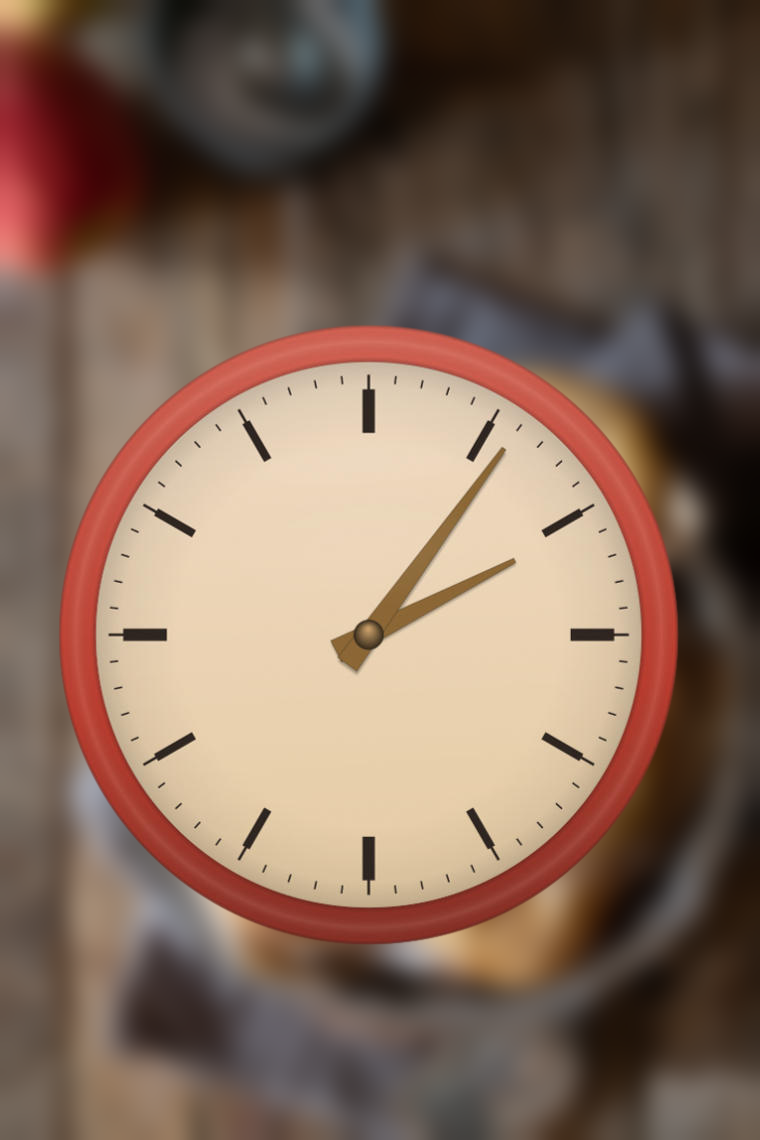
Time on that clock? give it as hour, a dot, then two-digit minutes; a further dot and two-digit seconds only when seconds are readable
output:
2.06
